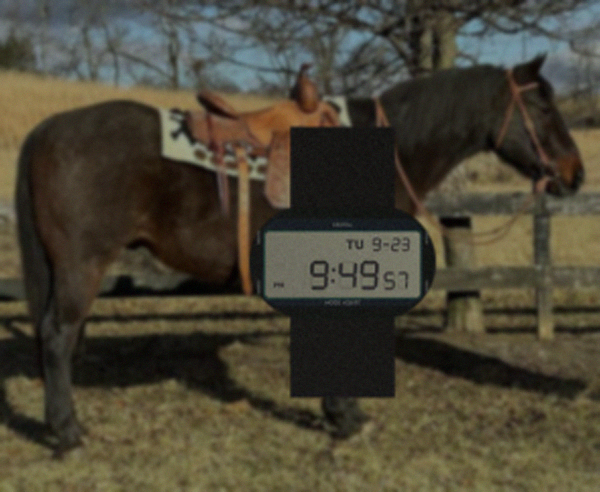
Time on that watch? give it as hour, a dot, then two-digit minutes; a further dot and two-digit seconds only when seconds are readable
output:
9.49.57
